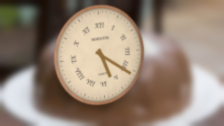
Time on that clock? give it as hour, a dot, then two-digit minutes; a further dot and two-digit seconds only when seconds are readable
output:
5.21
